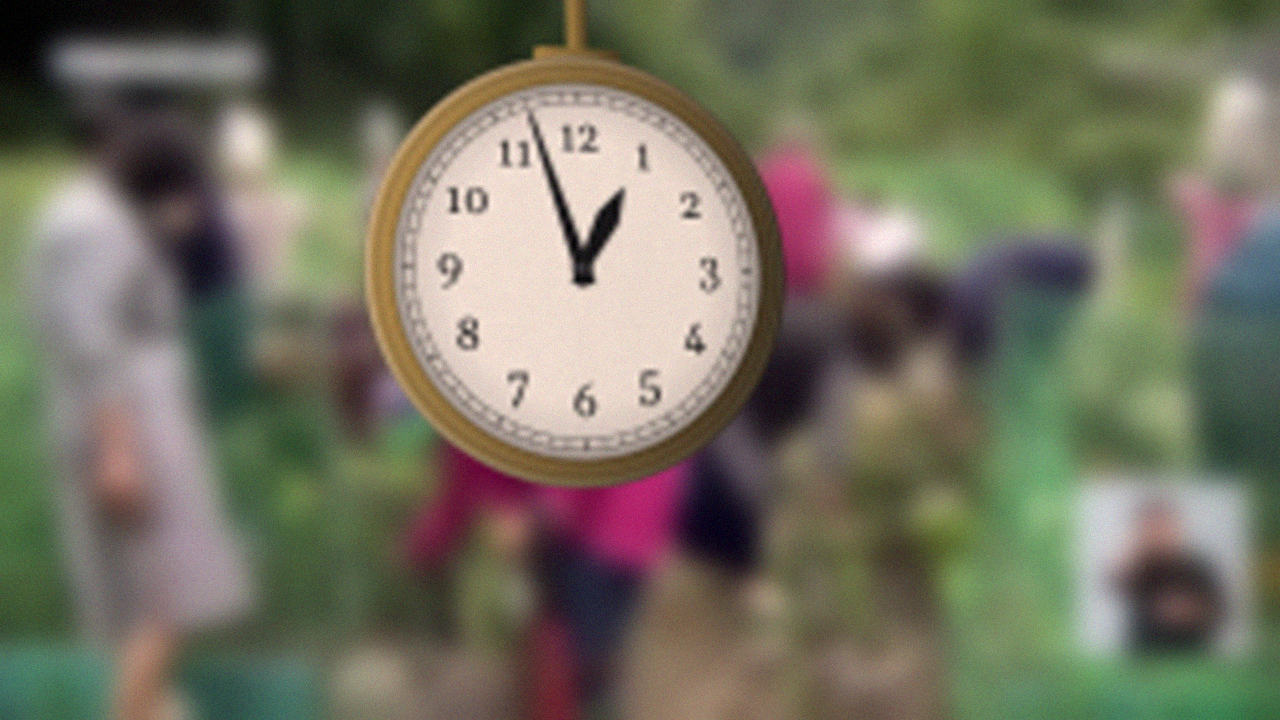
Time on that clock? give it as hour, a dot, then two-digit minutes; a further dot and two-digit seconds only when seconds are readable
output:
12.57
